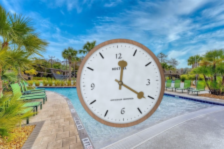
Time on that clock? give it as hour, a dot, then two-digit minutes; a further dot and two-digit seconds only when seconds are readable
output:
12.21
